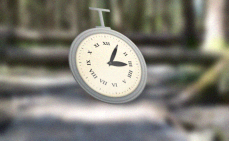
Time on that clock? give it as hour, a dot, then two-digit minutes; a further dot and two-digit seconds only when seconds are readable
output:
3.05
